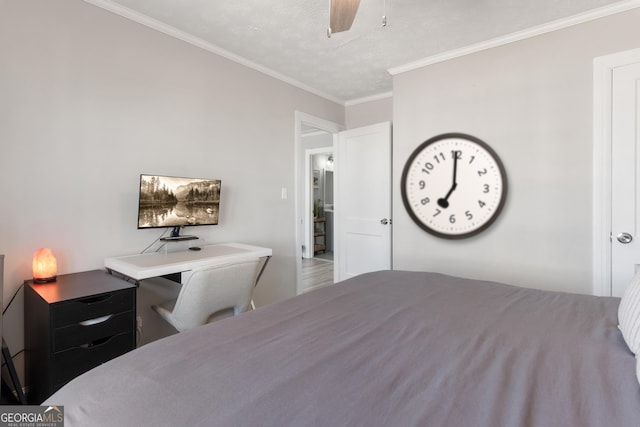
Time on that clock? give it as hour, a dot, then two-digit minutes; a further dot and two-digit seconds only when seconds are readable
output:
7.00
